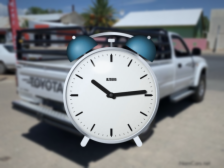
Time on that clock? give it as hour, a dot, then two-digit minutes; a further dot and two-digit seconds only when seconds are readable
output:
10.14
